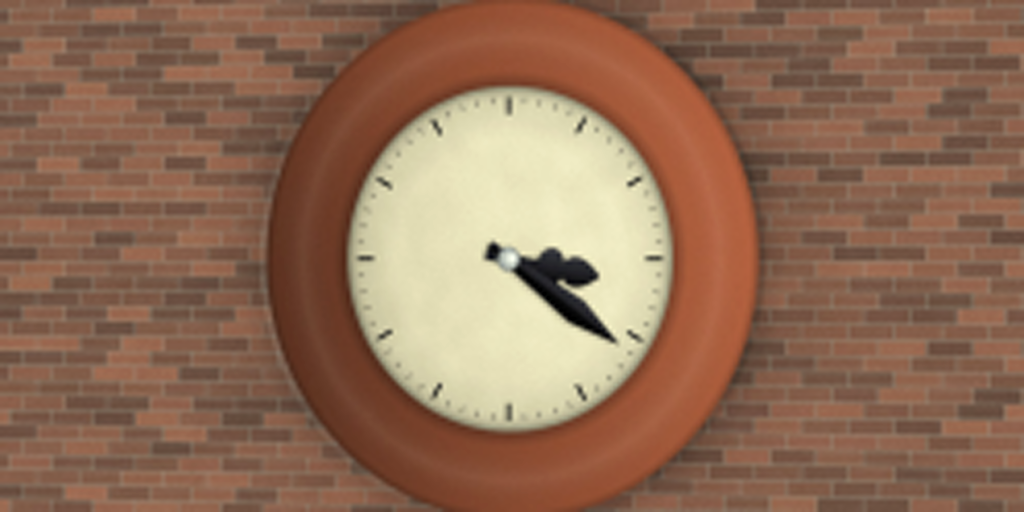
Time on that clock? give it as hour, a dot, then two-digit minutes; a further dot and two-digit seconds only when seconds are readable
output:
3.21
